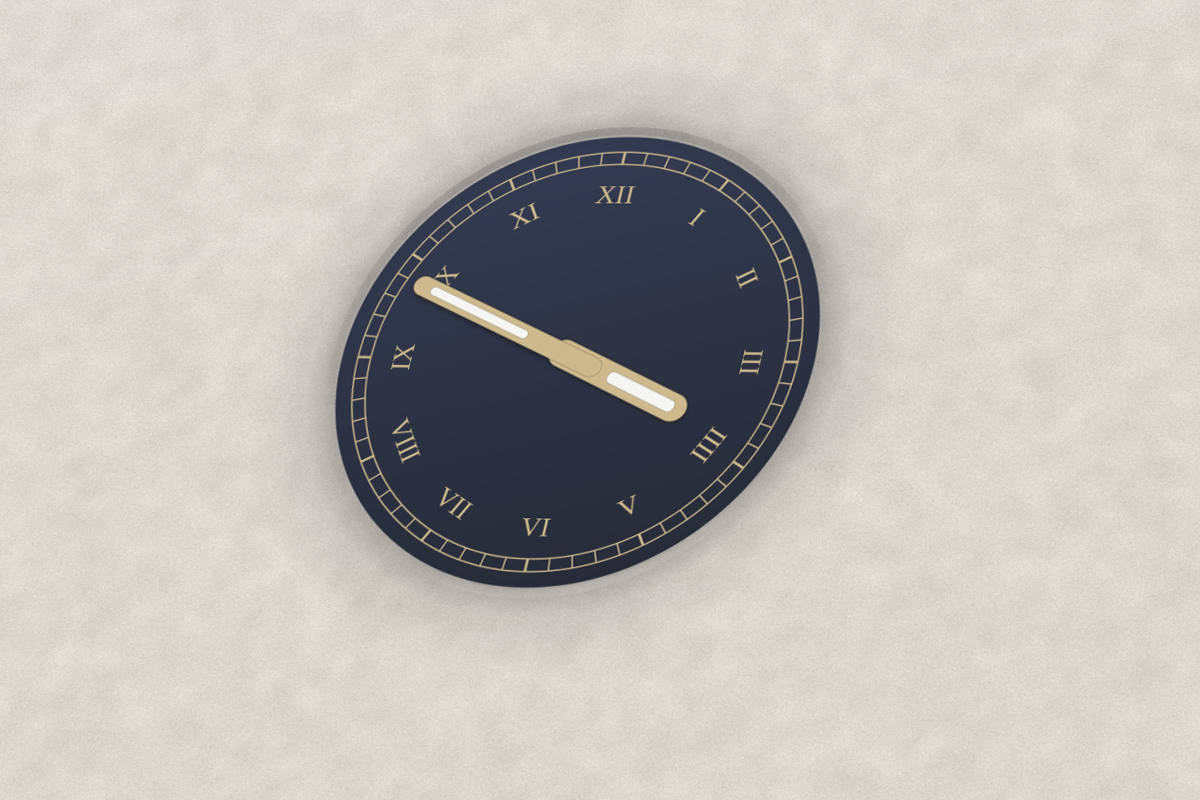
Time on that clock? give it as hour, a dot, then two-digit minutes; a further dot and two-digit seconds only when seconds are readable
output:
3.49
